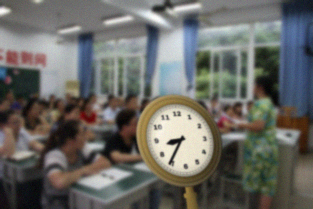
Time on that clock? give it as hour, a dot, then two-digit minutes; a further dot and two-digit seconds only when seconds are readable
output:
8.36
